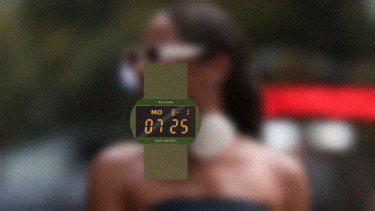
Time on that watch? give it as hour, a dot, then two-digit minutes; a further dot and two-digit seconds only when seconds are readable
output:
7.25
